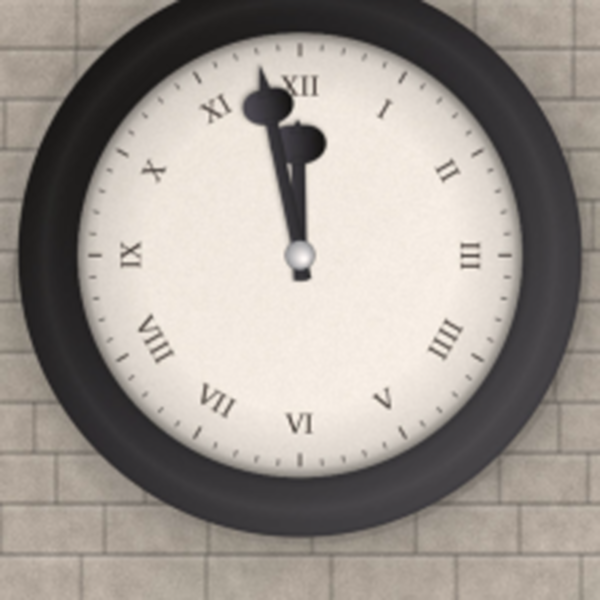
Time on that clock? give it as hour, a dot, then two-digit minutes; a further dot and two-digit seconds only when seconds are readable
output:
11.58
